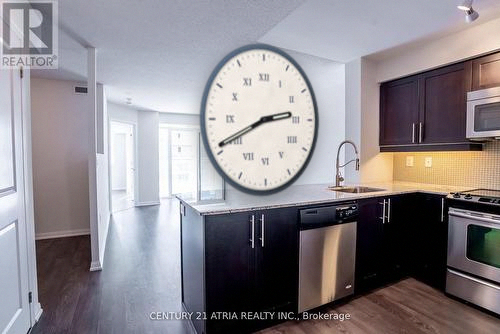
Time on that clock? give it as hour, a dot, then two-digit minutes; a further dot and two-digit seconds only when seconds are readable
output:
2.41
